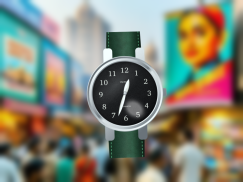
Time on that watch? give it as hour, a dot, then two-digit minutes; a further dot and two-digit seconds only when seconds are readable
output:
12.33
